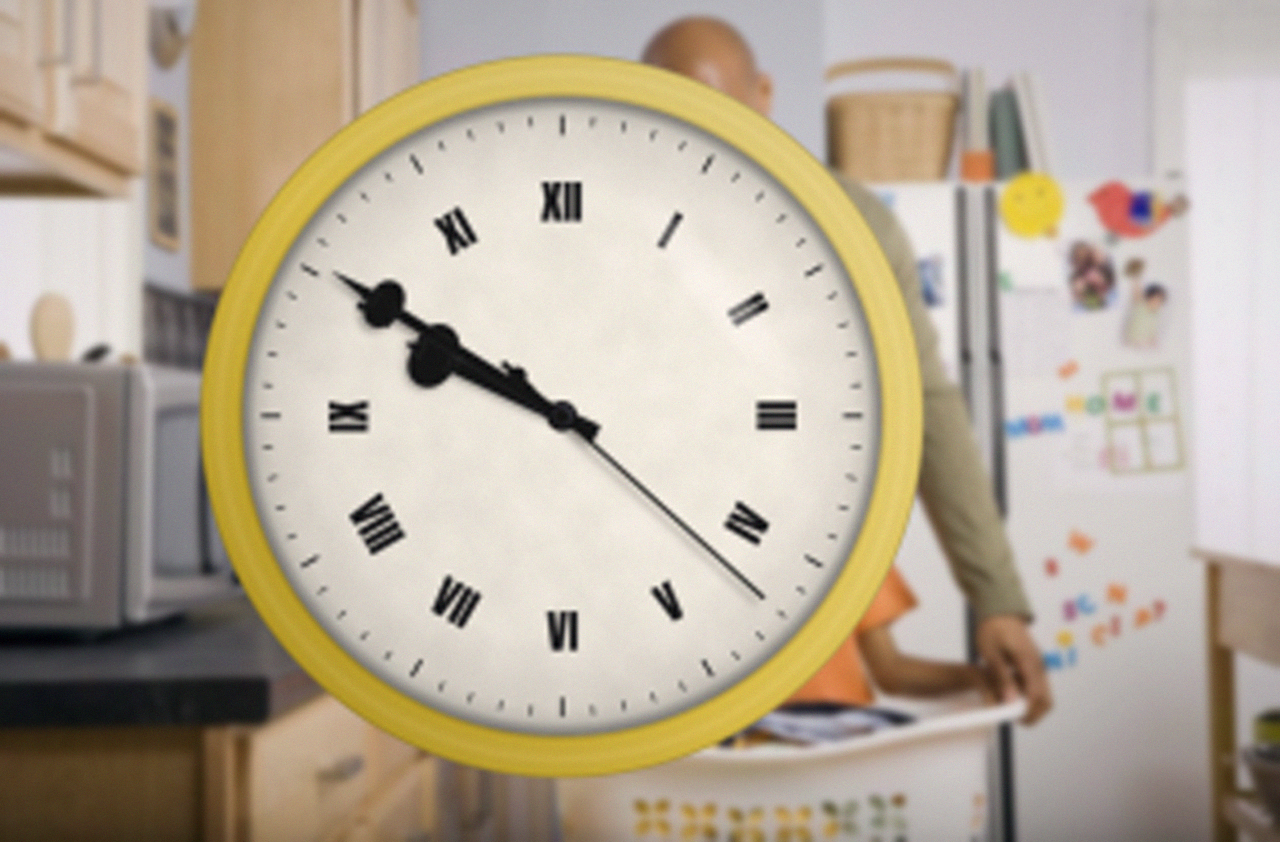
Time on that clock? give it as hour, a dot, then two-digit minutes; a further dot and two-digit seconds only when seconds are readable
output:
9.50.22
